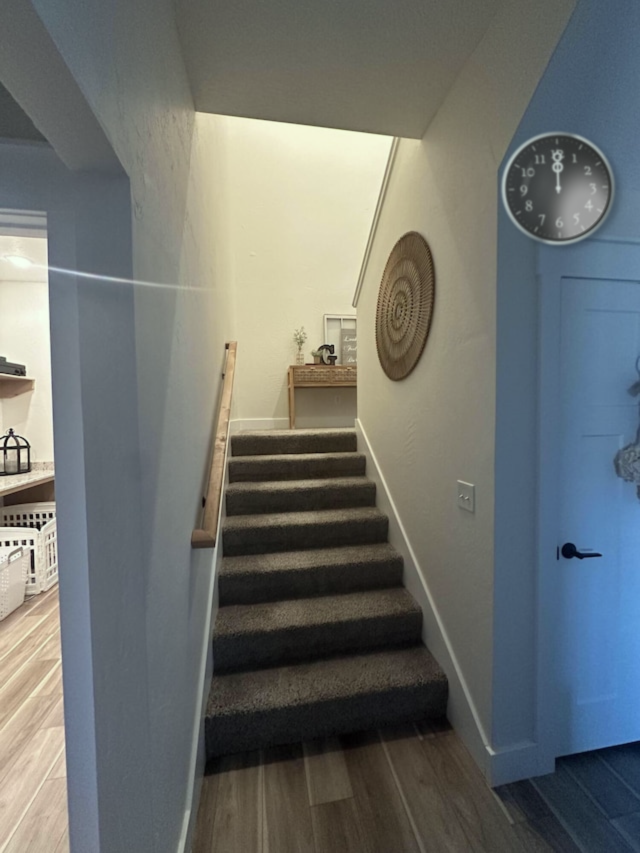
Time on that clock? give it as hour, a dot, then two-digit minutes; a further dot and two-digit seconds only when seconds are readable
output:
12.00
